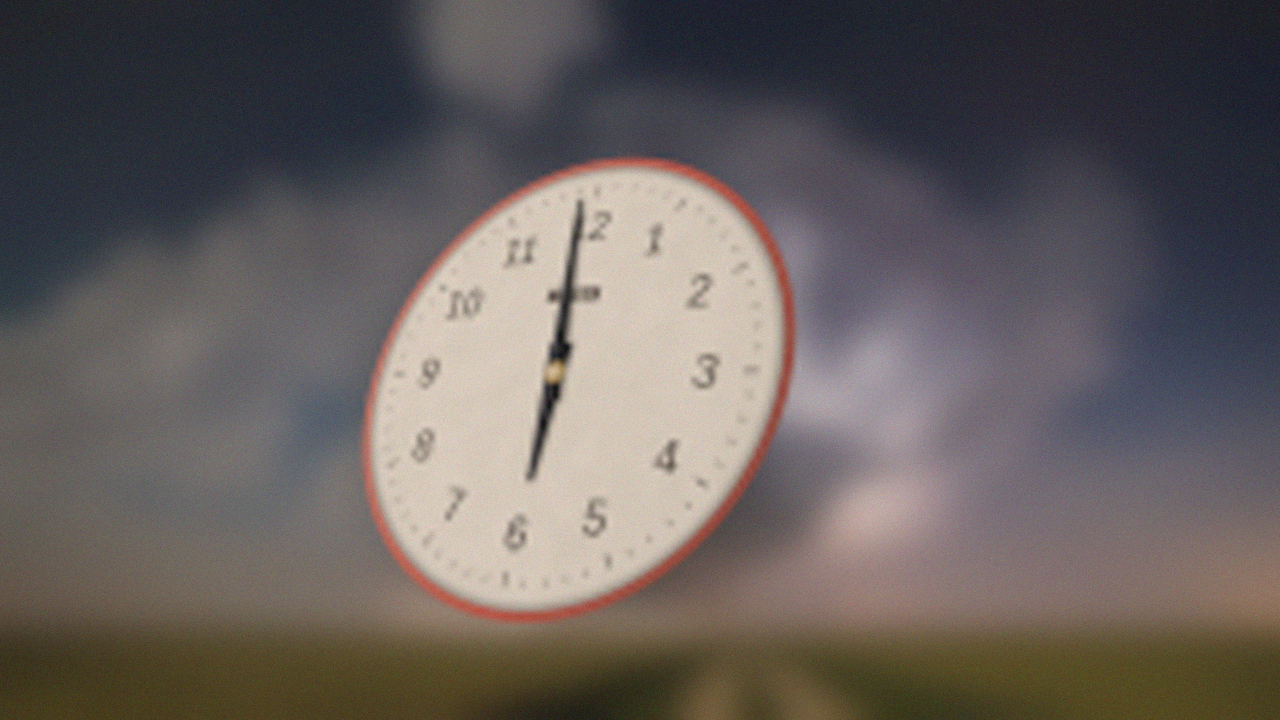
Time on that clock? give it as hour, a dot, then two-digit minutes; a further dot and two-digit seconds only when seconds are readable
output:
5.59
